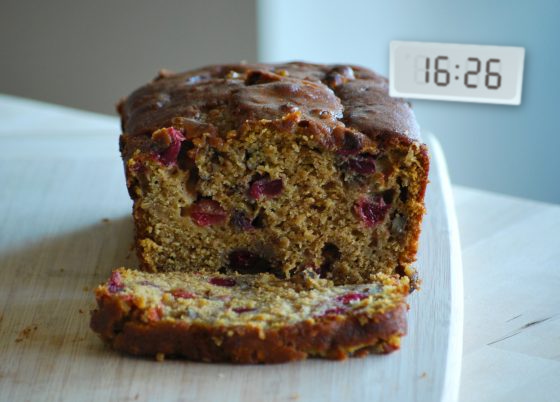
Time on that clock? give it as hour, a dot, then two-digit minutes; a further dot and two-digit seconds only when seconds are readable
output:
16.26
